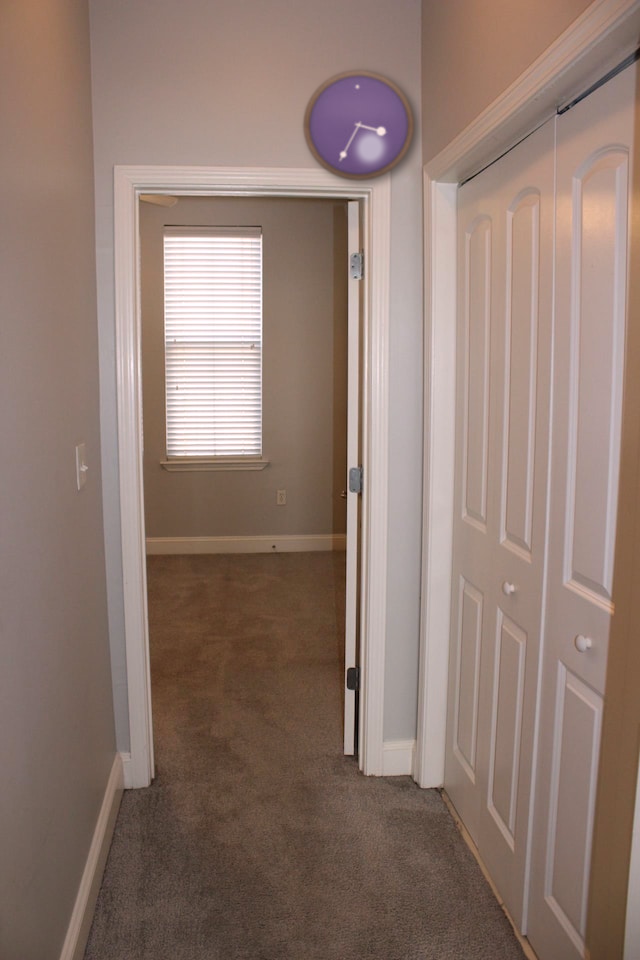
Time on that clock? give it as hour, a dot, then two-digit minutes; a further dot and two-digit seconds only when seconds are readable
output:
3.35
